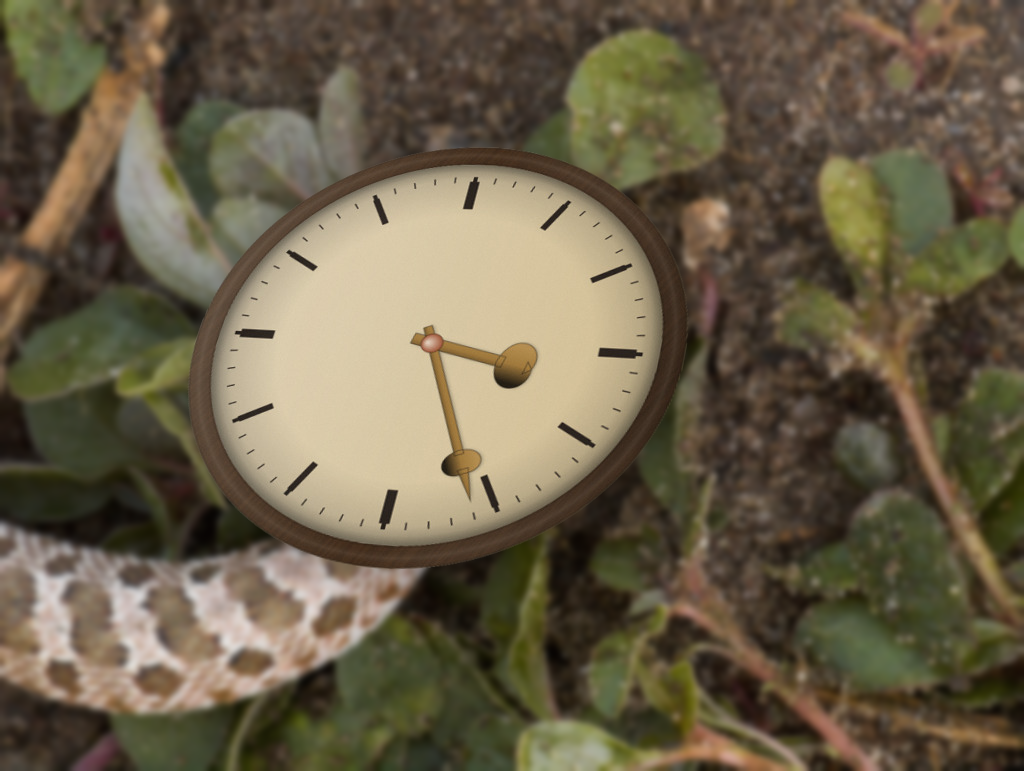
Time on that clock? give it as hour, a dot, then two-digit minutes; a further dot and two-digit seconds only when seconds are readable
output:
3.26
